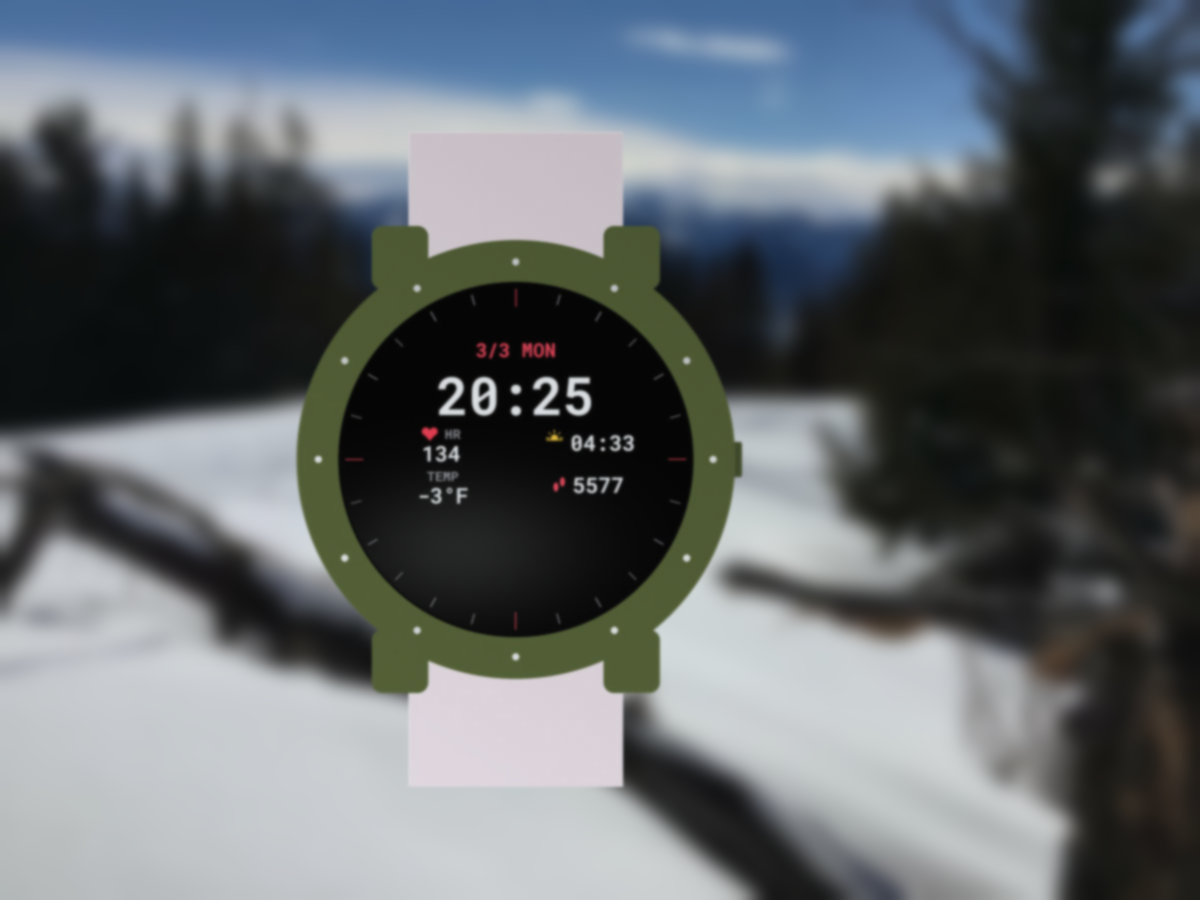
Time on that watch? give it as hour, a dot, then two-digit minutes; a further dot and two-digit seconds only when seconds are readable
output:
20.25
